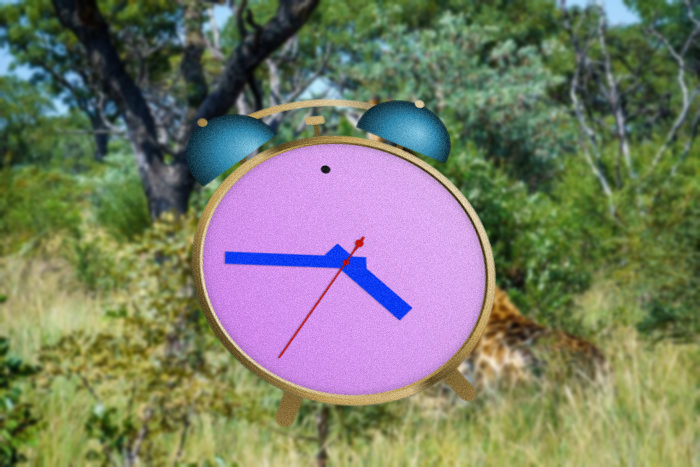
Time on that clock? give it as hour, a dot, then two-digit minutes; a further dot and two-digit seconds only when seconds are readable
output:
4.46.37
